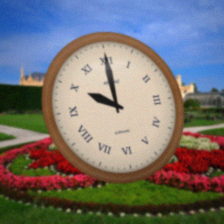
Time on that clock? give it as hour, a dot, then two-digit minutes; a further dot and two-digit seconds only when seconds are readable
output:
10.00
